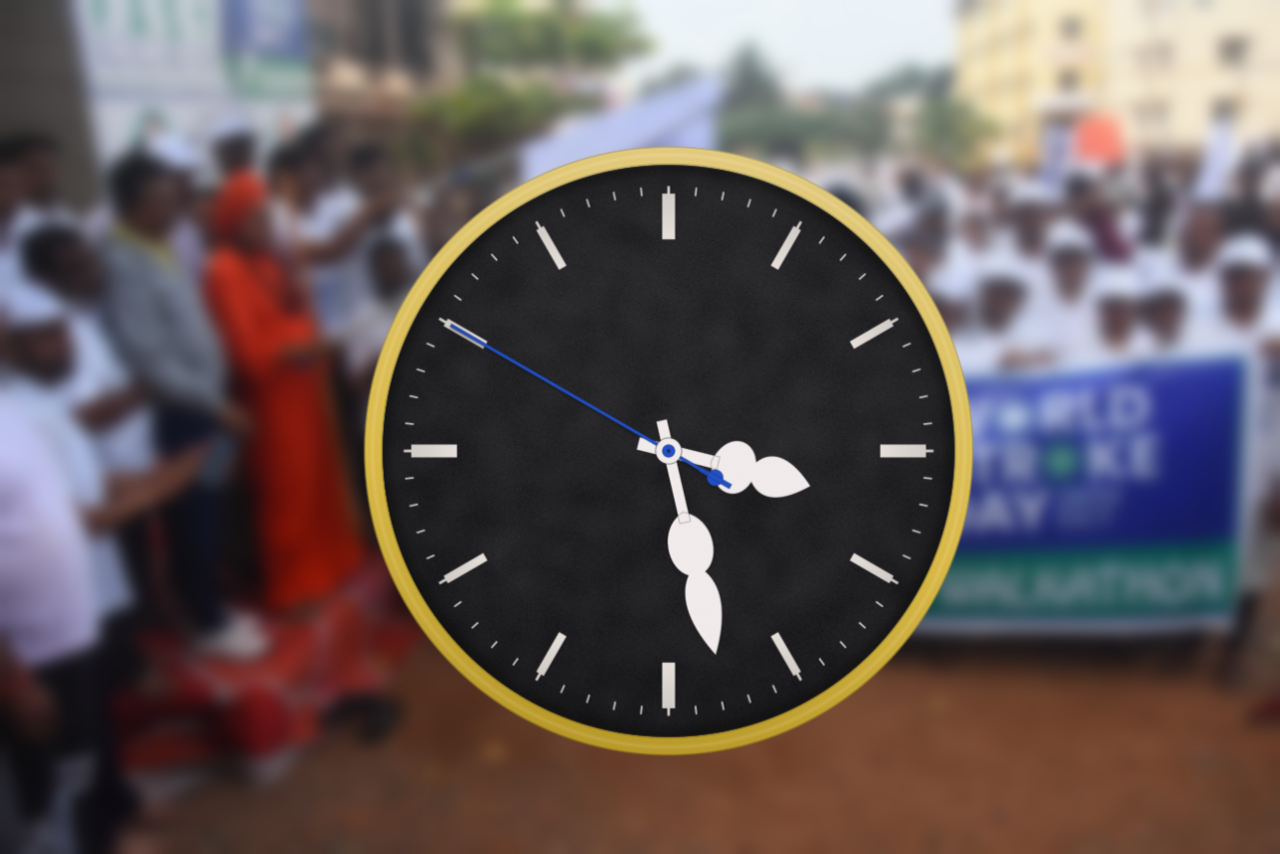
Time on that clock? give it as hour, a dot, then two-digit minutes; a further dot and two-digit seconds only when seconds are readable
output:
3.27.50
